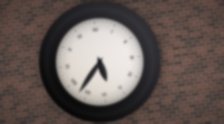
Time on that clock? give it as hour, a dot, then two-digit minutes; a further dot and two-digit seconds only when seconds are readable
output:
5.37
